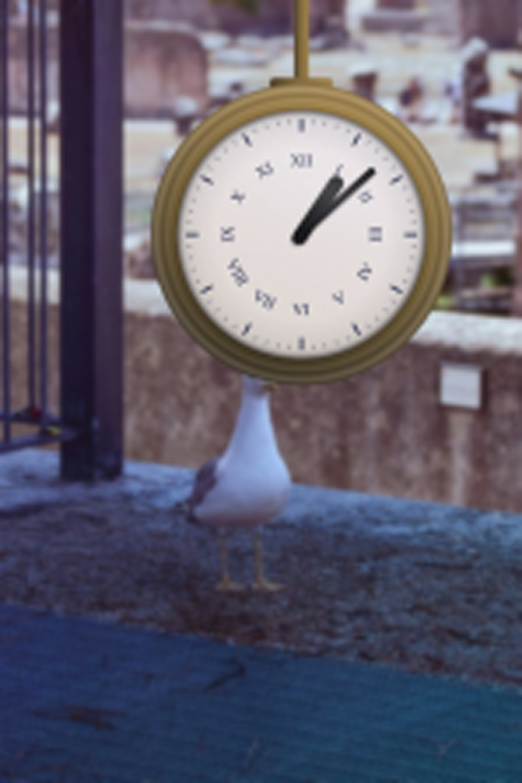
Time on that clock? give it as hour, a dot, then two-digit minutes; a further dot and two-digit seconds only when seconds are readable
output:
1.08
